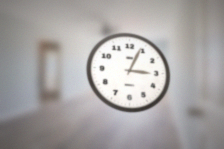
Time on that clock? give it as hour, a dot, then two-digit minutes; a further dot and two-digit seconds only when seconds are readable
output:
3.04
